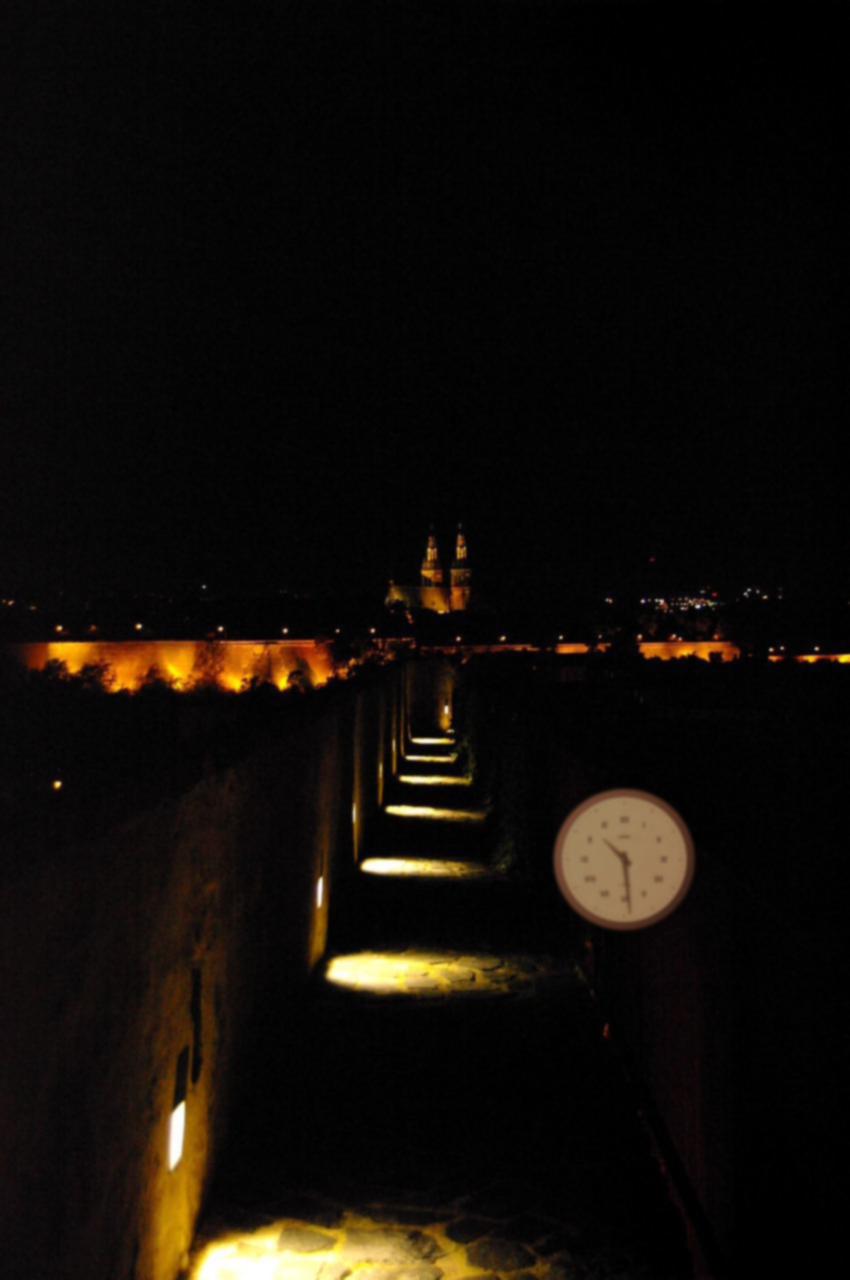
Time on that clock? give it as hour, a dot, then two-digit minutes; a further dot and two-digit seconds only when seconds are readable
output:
10.29
